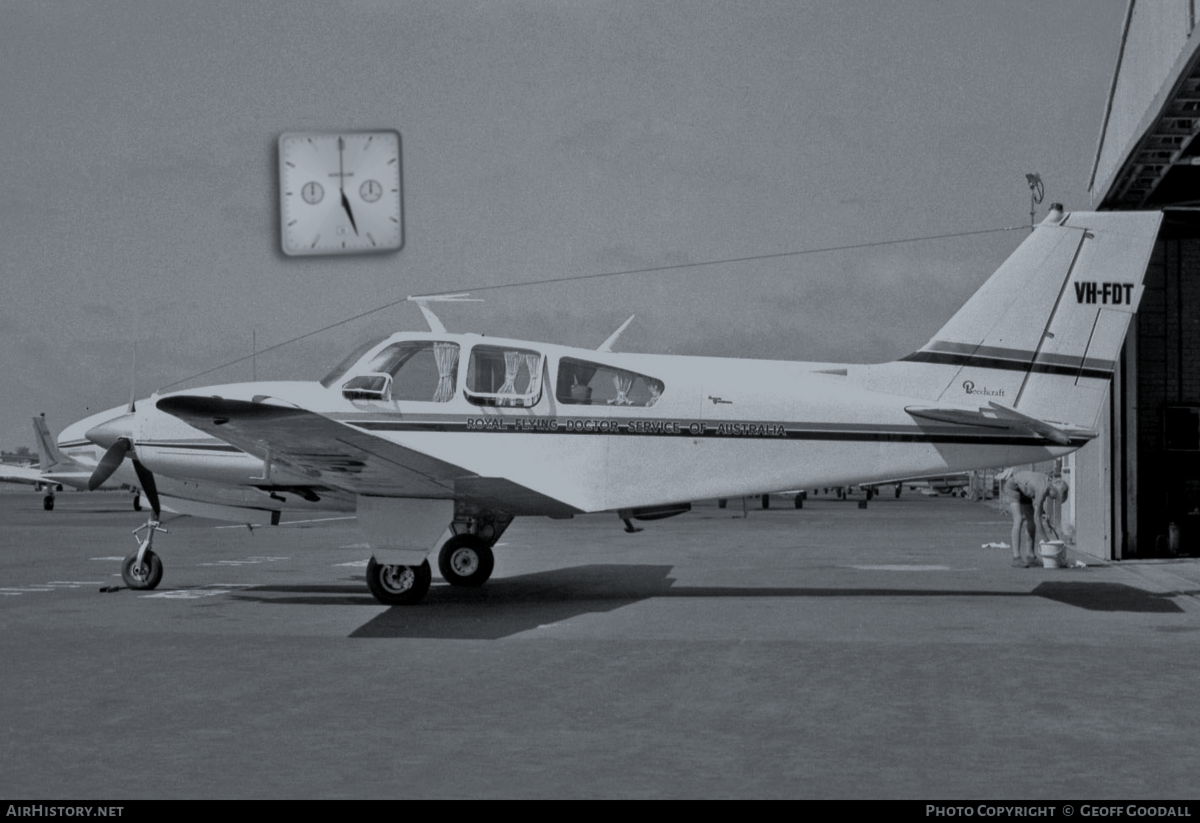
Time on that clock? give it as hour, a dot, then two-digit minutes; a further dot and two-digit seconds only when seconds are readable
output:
5.27
